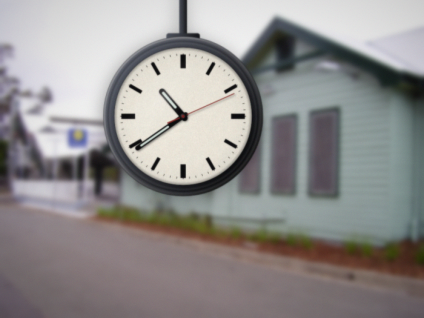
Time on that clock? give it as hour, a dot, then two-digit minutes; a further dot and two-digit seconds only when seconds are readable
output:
10.39.11
